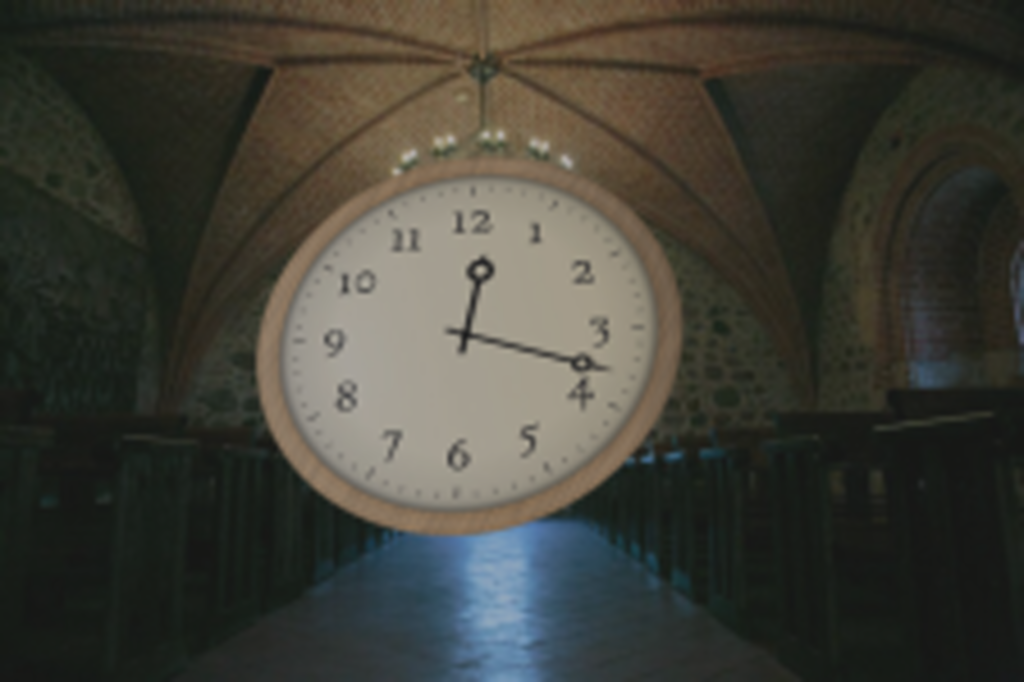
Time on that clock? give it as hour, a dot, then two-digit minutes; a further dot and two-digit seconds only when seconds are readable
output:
12.18
